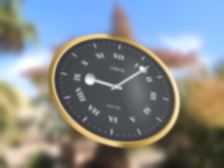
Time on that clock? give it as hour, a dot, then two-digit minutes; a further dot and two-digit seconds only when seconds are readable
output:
9.07
